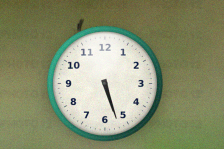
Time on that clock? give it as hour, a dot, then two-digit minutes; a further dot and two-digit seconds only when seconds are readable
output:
5.27
